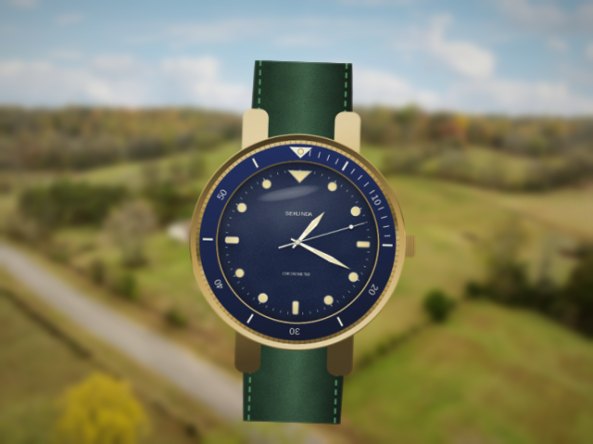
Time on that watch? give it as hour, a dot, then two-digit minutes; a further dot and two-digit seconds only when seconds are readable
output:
1.19.12
